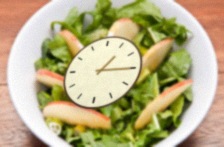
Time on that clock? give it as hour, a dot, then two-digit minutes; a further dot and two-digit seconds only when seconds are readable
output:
1.15
